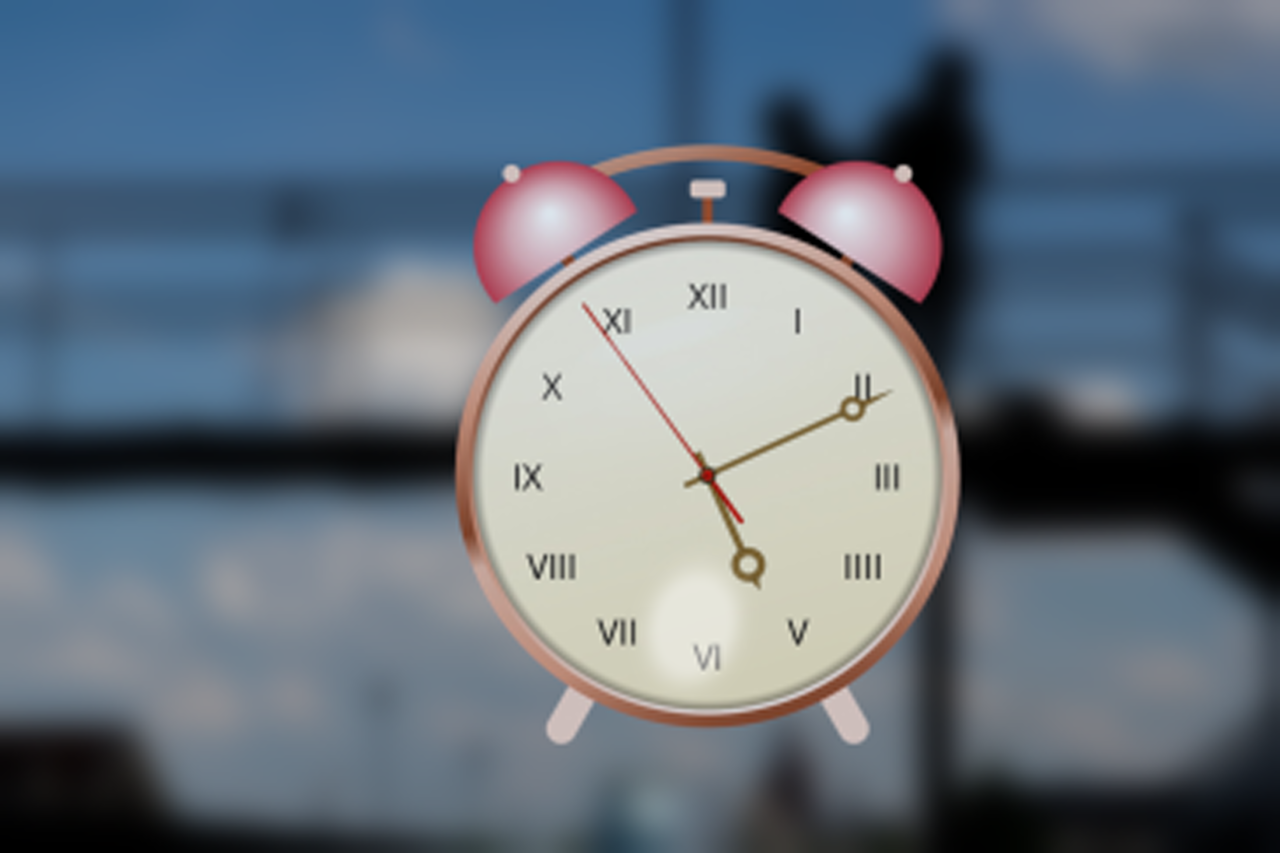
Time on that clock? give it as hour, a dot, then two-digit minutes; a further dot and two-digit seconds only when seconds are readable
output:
5.10.54
